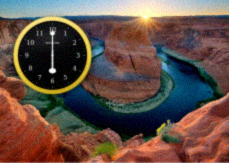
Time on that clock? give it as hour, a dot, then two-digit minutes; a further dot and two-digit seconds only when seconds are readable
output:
6.00
